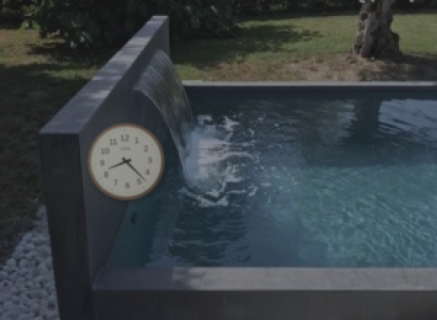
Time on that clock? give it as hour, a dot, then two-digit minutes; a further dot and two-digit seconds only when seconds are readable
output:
8.23
